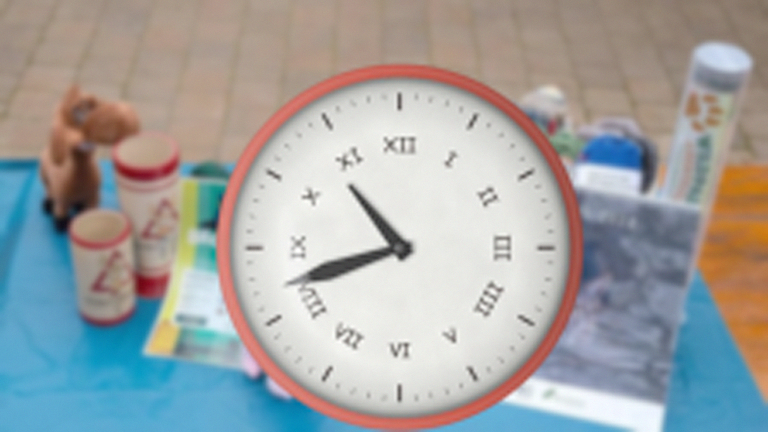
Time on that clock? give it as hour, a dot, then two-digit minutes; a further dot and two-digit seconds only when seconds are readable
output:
10.42
